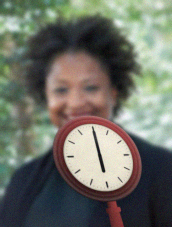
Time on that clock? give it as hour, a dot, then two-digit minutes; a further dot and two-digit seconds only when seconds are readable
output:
6.00
